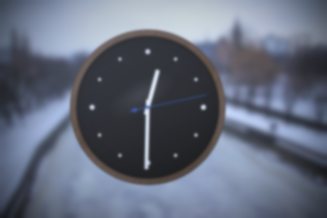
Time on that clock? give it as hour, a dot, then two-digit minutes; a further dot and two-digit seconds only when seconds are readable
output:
12.30.13
